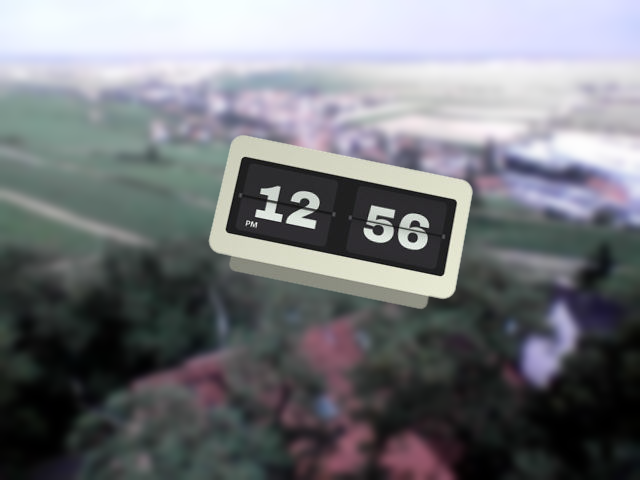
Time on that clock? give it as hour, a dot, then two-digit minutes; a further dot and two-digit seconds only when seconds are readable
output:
12.56
